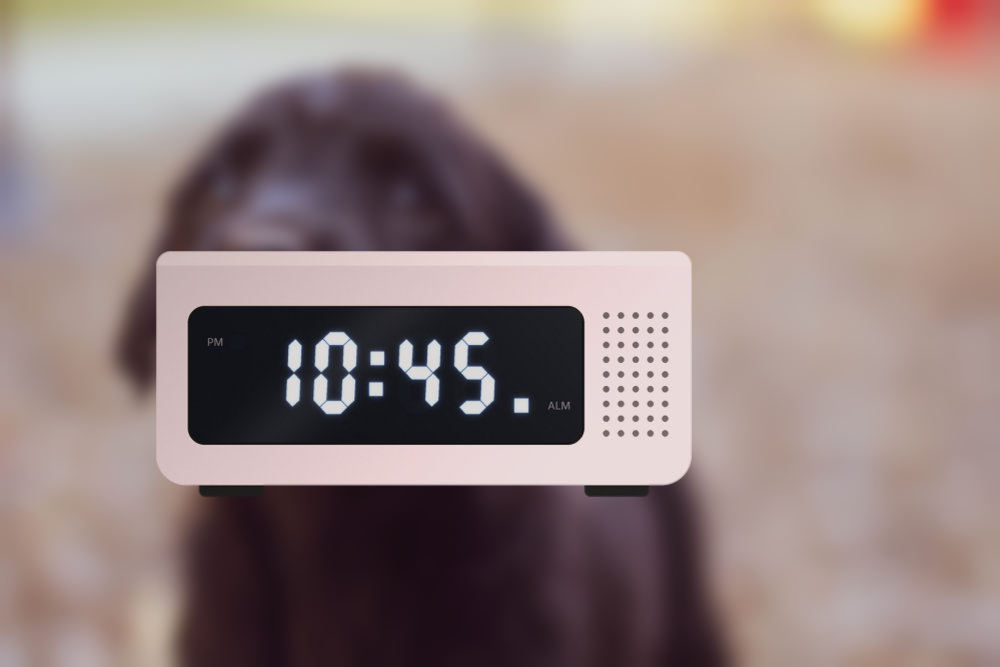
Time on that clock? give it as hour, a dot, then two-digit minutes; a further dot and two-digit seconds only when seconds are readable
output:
10.45
